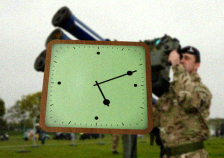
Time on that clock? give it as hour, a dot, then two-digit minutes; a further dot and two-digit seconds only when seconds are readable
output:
5.11
